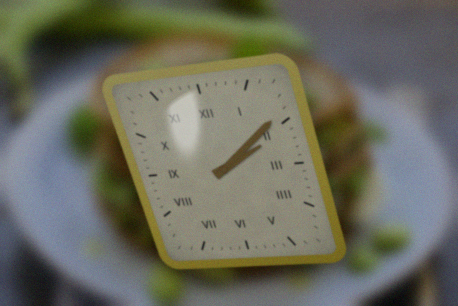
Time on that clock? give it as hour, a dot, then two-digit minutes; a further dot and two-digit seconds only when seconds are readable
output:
2.09
